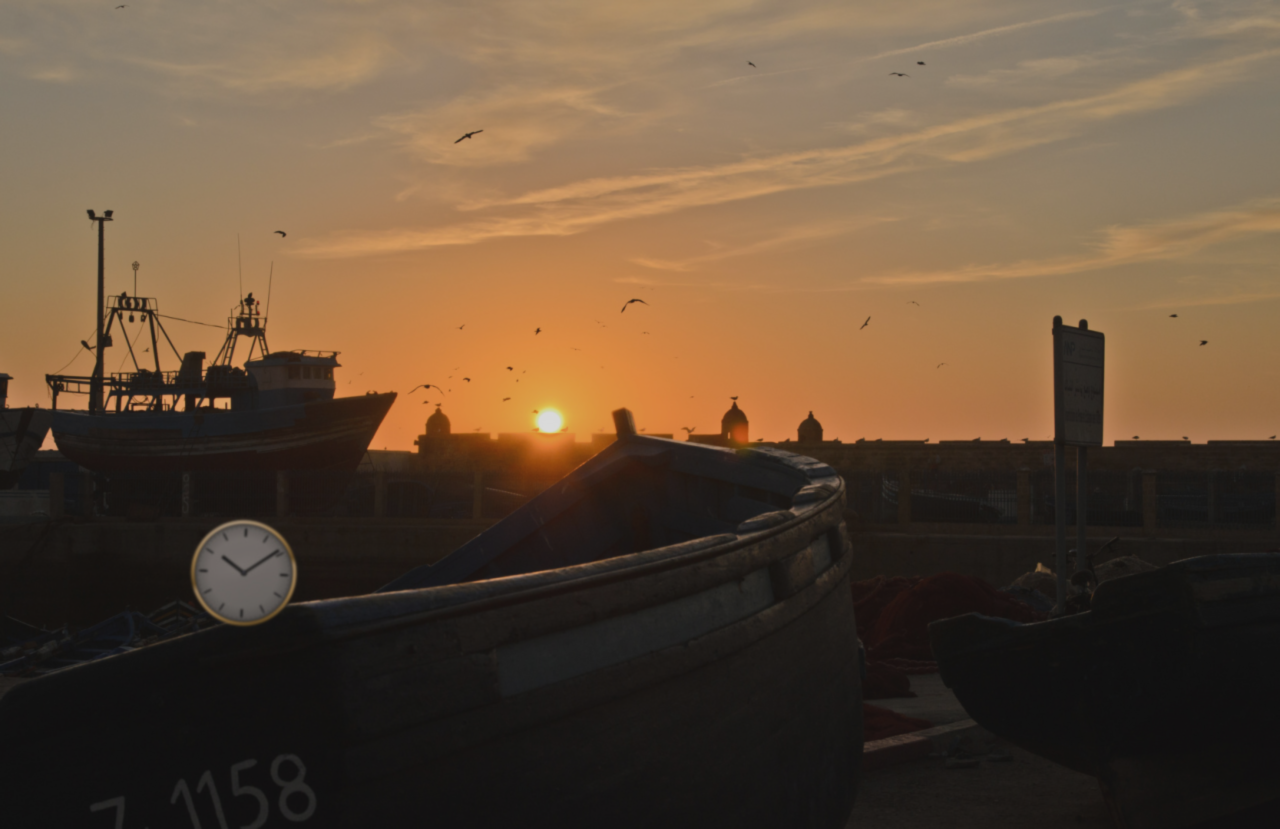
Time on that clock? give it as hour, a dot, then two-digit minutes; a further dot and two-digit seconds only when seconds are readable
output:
10.09
